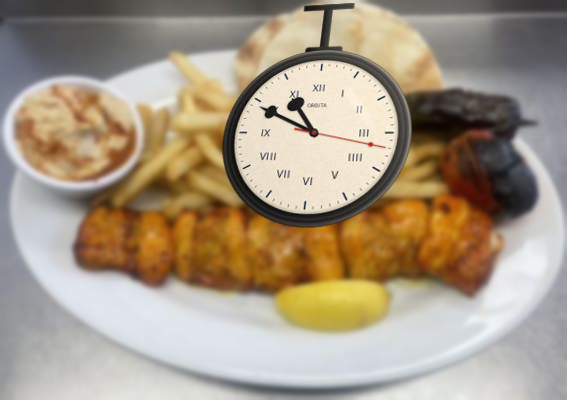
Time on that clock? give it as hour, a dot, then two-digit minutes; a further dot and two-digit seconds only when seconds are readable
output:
10.49.17
